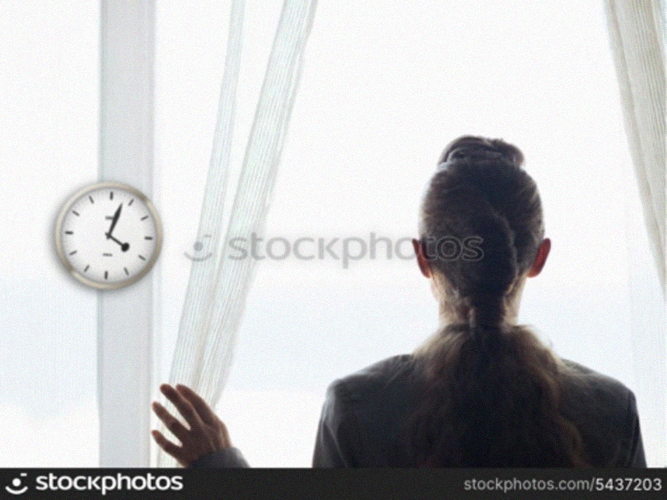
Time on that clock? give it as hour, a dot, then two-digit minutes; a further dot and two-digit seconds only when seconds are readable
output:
4.03
